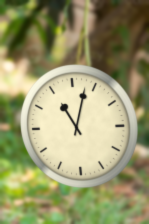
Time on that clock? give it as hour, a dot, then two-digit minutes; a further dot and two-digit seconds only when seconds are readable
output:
11.03
